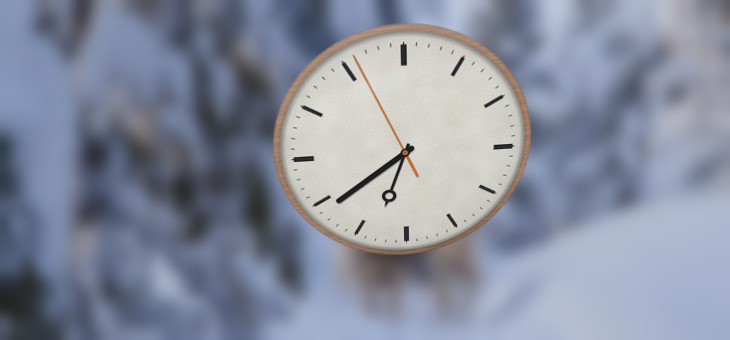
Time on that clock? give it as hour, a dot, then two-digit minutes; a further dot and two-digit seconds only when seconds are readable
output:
6.38.56
